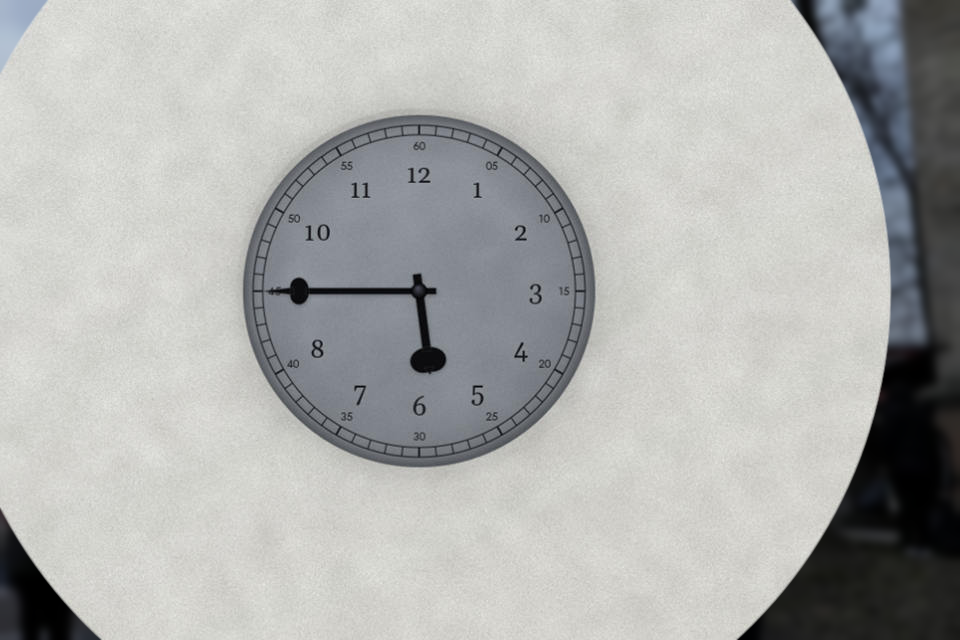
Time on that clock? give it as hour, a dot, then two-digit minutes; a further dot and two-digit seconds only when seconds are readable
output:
5.45
